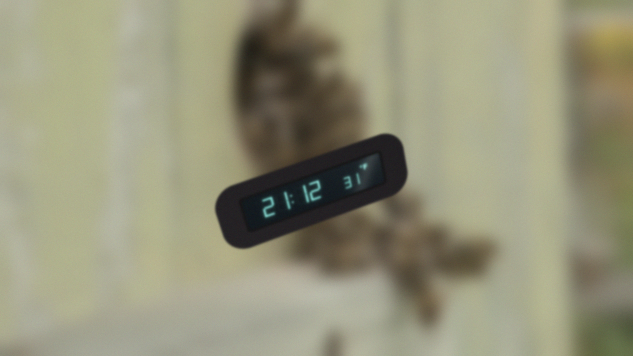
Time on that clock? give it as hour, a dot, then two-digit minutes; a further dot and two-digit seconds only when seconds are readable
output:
21.12
